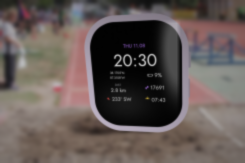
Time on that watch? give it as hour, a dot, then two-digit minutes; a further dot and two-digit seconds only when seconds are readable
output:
20.30
